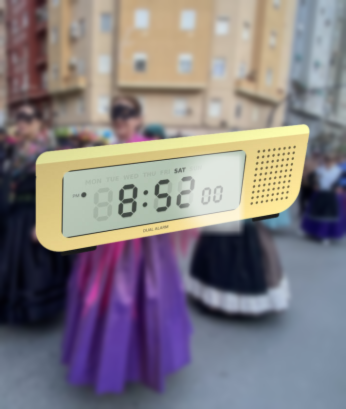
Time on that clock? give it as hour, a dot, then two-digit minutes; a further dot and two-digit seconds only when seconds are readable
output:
8.52.00
